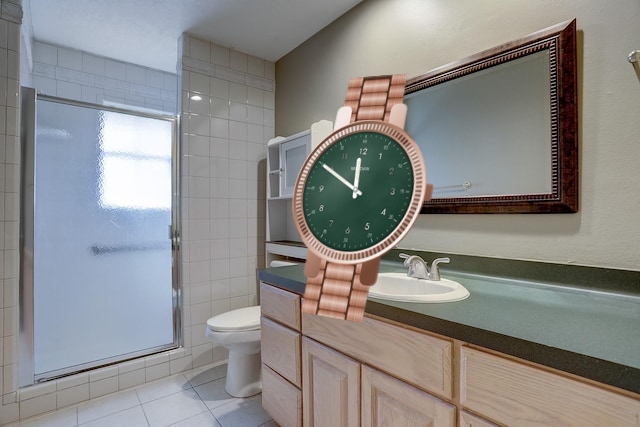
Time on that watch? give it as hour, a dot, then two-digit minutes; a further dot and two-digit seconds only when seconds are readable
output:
11.50
